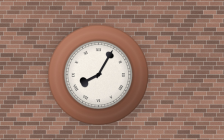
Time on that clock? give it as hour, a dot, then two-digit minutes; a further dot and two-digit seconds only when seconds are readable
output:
8.05
